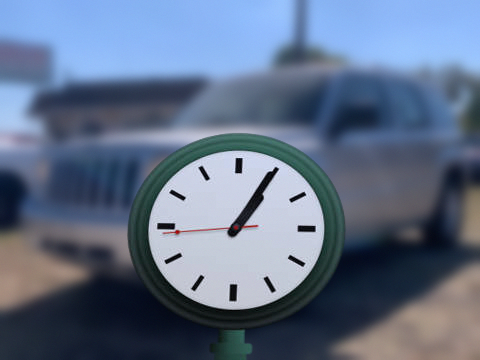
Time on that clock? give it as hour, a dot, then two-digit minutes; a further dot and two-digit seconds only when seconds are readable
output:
1.04.44
